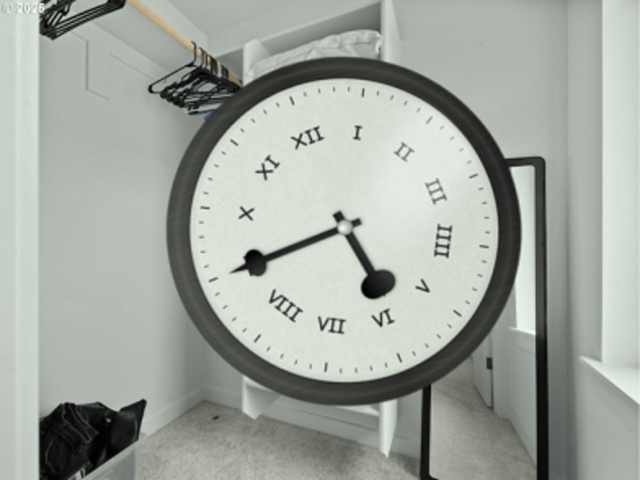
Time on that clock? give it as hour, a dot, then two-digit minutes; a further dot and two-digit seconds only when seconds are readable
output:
5.45
